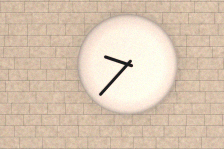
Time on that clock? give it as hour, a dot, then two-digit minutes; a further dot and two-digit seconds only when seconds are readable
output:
9.37
